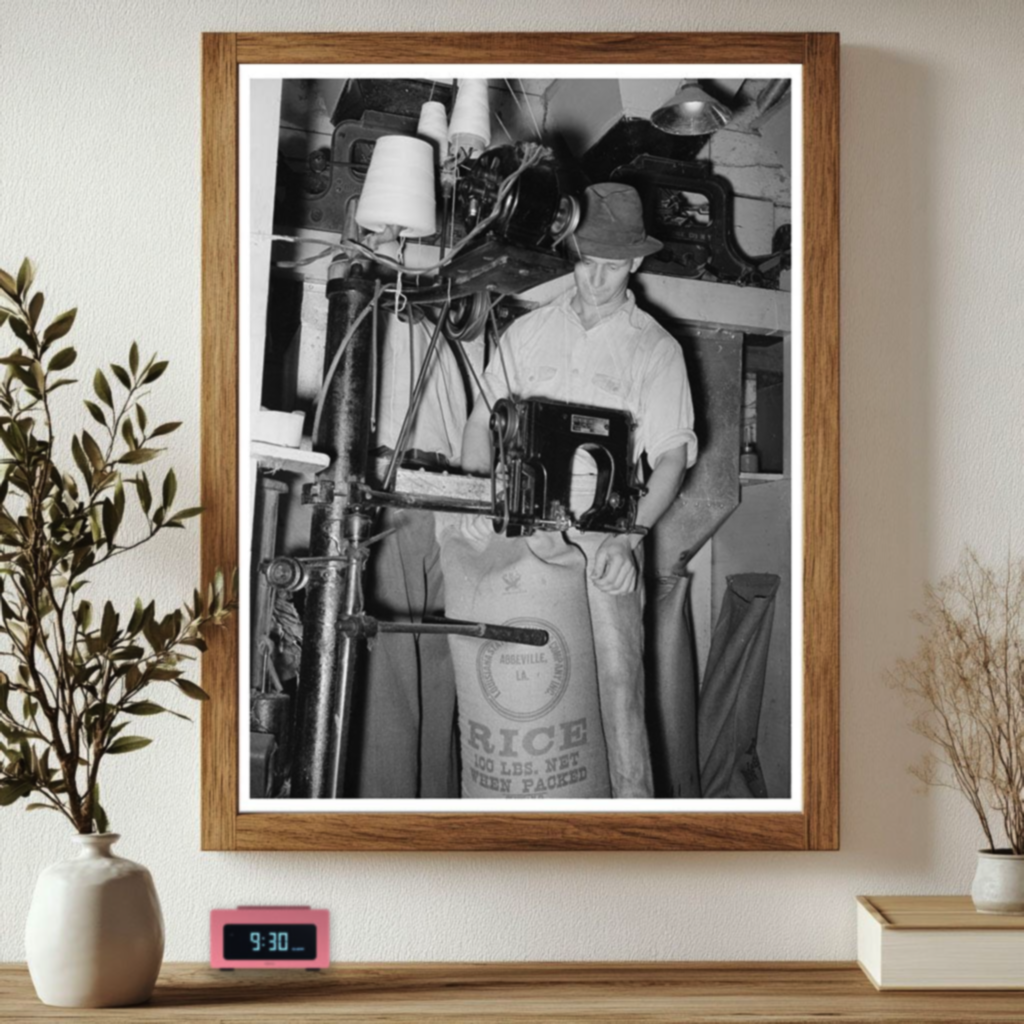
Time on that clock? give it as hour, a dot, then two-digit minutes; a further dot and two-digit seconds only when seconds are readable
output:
9.30
